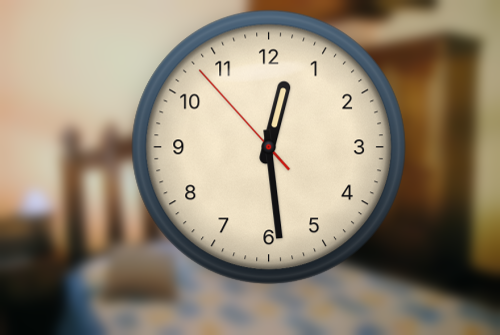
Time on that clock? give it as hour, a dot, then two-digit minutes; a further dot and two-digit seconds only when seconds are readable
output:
12.28.53
